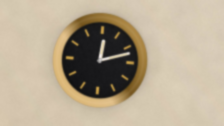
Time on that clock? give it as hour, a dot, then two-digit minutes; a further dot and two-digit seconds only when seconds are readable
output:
12.12
